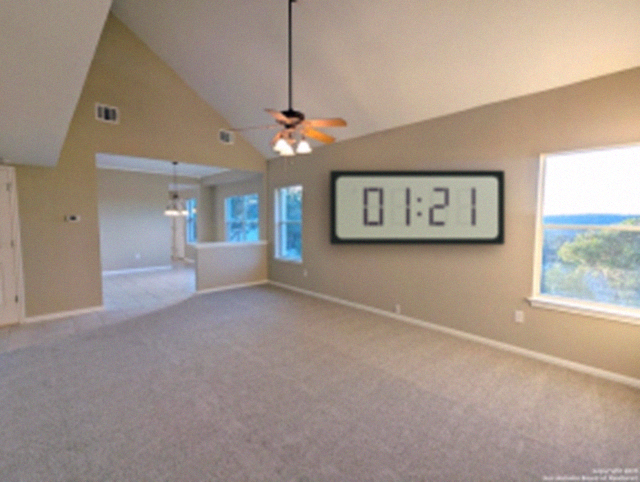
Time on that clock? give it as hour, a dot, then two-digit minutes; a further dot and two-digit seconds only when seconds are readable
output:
1.21
